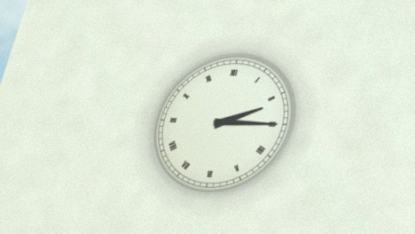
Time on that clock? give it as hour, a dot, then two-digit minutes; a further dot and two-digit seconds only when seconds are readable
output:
2.15
